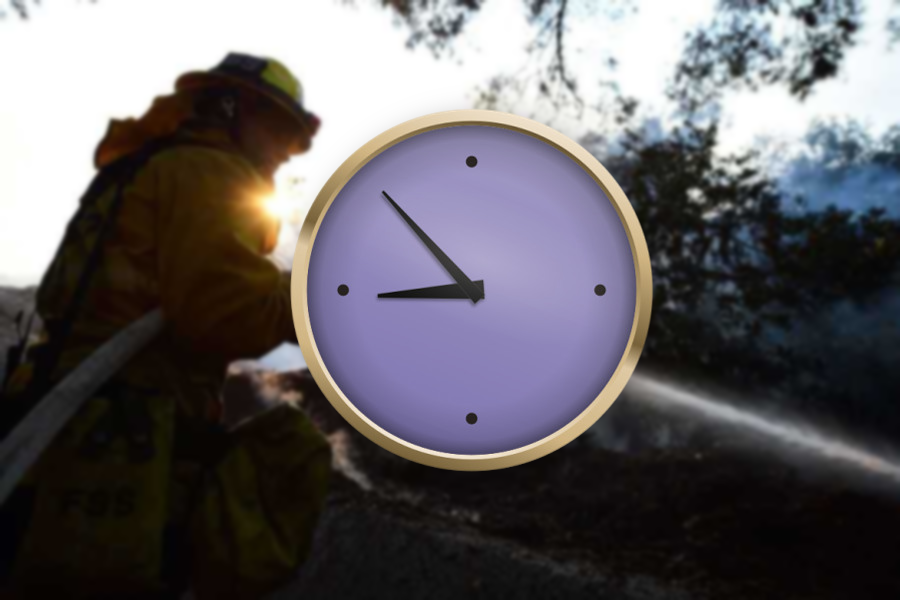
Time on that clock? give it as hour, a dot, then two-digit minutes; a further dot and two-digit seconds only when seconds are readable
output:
8.53
